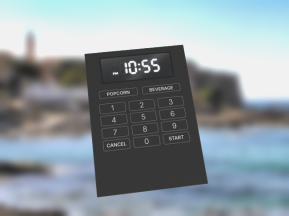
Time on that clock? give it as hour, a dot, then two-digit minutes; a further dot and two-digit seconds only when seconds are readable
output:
10.55
